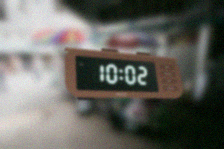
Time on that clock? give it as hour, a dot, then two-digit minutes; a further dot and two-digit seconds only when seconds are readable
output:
10.02
